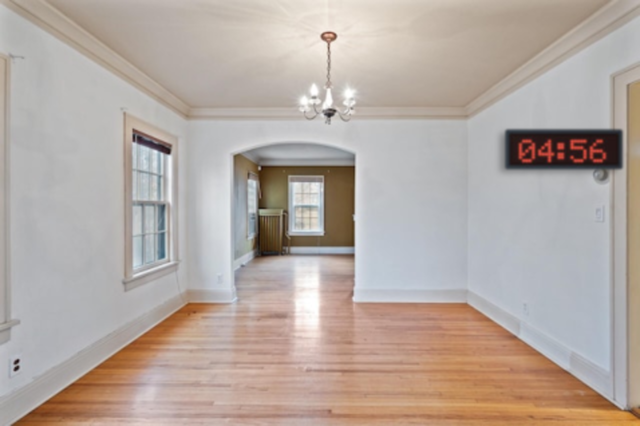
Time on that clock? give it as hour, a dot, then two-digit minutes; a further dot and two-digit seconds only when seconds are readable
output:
4.56
